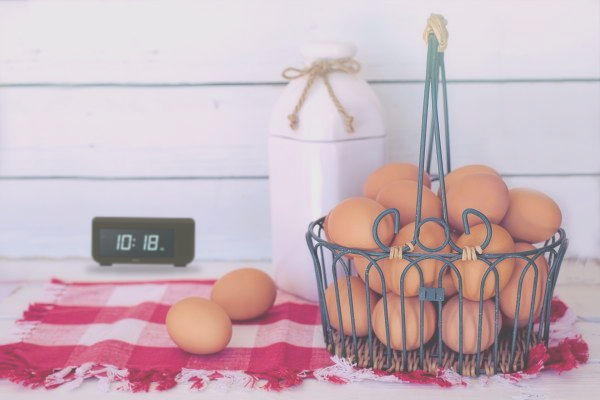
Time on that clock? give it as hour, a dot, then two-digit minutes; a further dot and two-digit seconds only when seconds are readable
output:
10.18
